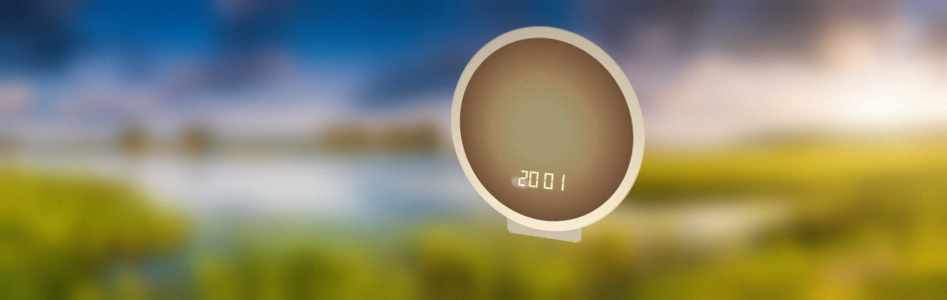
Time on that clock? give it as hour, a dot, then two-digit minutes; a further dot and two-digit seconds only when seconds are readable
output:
20.01
